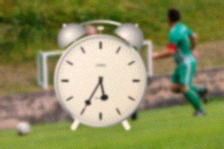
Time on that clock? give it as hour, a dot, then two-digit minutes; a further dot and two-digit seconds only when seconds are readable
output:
5.35
